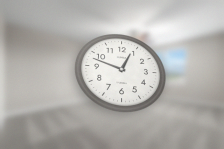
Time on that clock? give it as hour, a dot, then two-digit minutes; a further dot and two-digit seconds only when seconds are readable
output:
12.48
